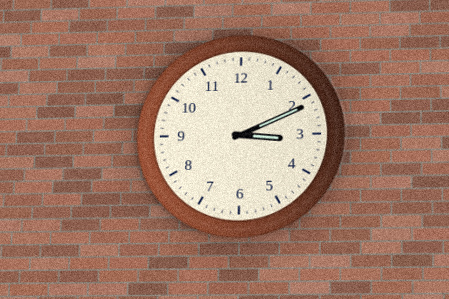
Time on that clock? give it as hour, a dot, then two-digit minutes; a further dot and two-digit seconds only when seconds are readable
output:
3.11
